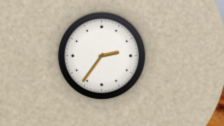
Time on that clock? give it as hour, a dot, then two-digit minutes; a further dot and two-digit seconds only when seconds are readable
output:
2.36
